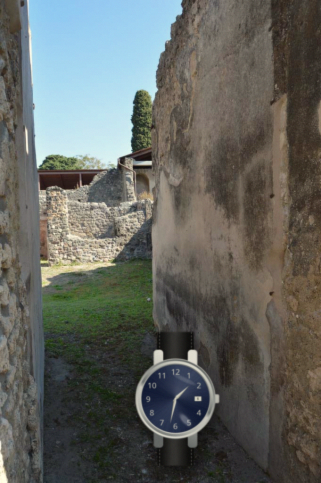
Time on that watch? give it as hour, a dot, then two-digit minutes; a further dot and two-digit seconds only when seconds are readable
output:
1.32
